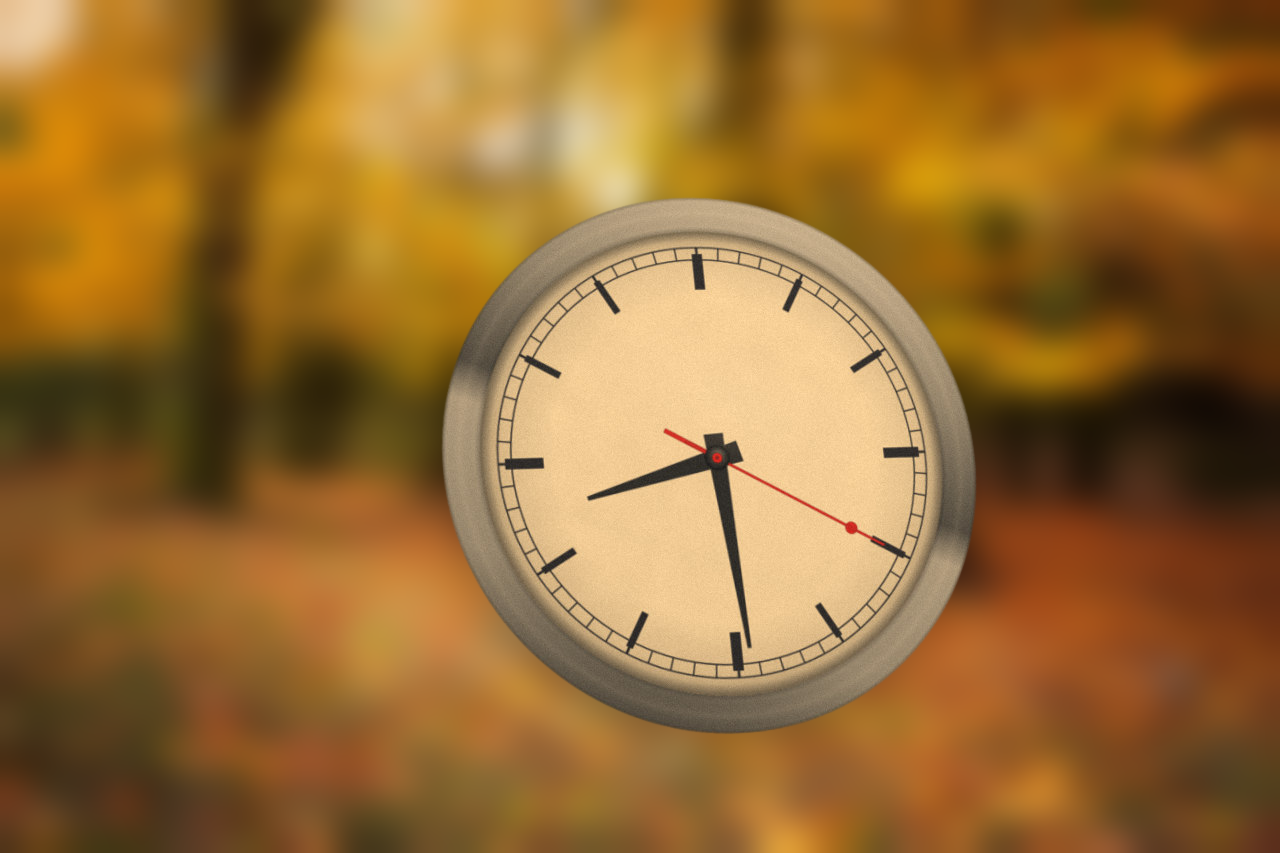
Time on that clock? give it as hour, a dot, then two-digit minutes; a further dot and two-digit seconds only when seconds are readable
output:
8.29.20
